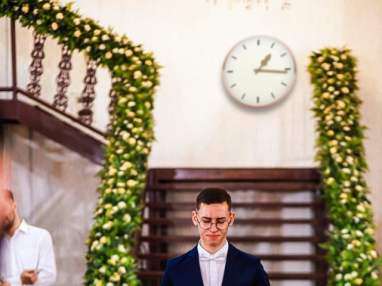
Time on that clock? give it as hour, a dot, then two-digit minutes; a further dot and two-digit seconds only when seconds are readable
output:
1.16
